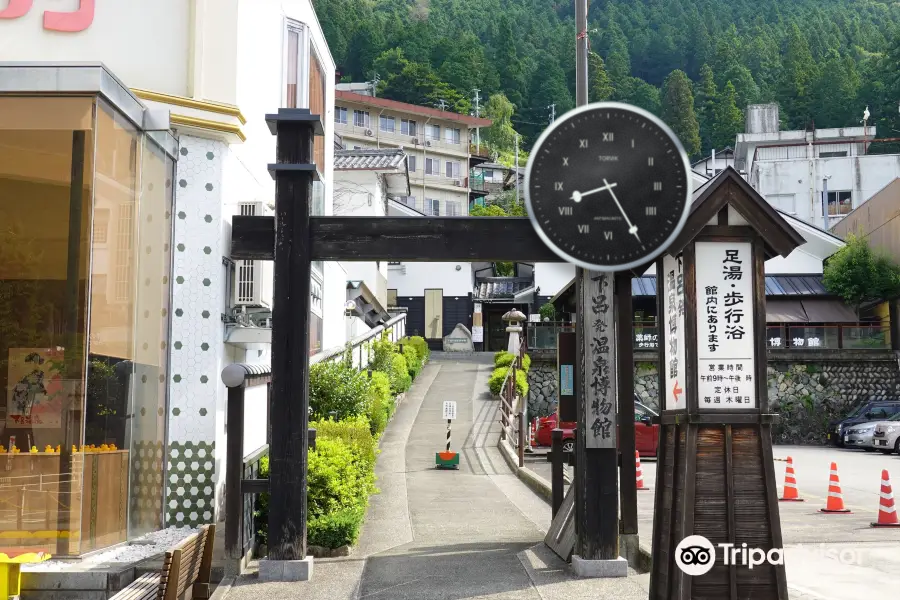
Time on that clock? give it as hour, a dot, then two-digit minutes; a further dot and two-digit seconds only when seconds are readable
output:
8.25
